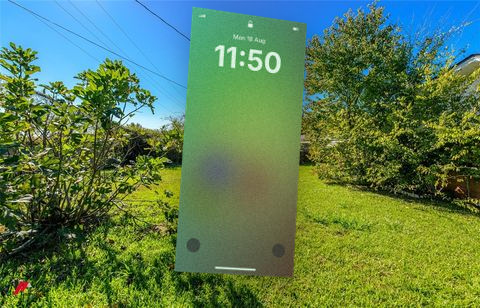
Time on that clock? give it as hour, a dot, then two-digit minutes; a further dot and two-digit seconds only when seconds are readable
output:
11.50
